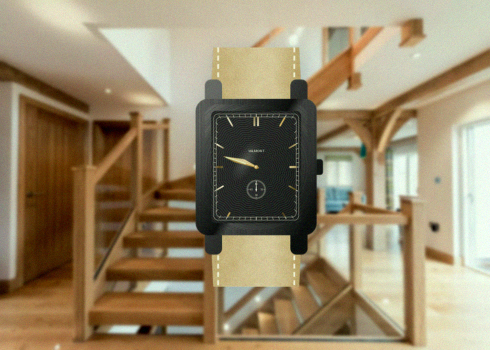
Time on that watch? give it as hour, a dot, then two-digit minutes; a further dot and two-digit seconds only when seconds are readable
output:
9.48
